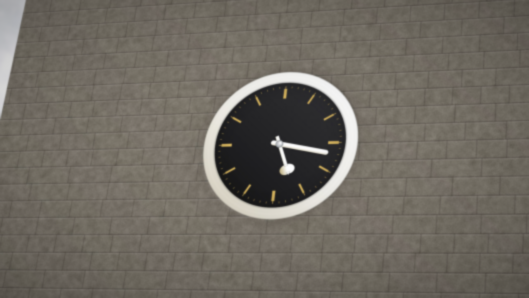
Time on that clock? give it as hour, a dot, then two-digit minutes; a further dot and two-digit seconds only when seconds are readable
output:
5.17
